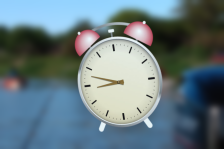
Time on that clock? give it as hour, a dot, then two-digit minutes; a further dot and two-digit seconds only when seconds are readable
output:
8.48
